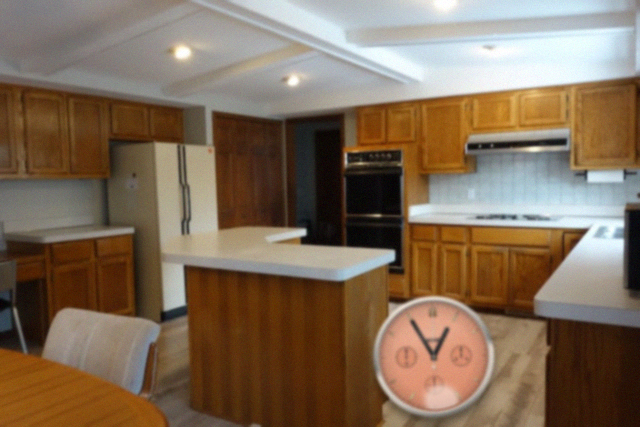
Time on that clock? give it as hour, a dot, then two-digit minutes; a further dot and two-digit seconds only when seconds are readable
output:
12.55
